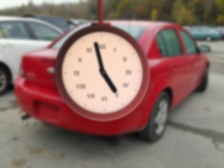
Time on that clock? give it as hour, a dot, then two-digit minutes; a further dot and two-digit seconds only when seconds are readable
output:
4.58
